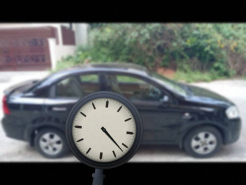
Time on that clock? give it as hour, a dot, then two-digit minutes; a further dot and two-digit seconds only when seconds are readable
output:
4.22
